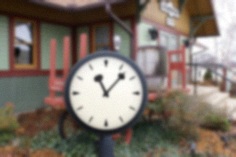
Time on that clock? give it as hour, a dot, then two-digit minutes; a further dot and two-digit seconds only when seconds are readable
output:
11.07
